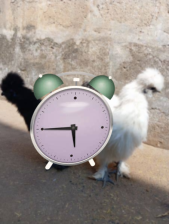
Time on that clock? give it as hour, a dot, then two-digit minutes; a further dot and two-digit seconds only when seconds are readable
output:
5.45
